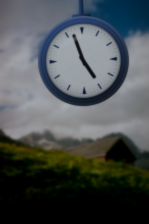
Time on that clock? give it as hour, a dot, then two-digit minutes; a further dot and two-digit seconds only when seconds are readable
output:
4.57
